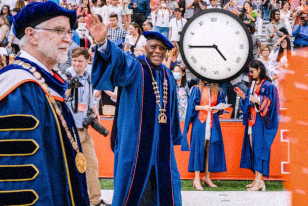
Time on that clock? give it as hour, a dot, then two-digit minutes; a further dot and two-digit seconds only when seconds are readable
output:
4.45
